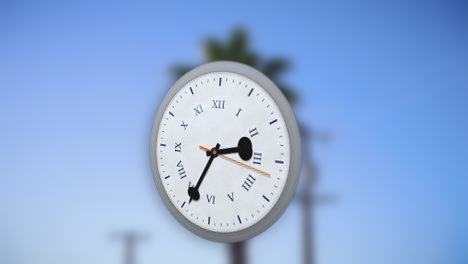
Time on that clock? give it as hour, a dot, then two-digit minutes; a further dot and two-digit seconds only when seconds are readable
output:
2.34.17
